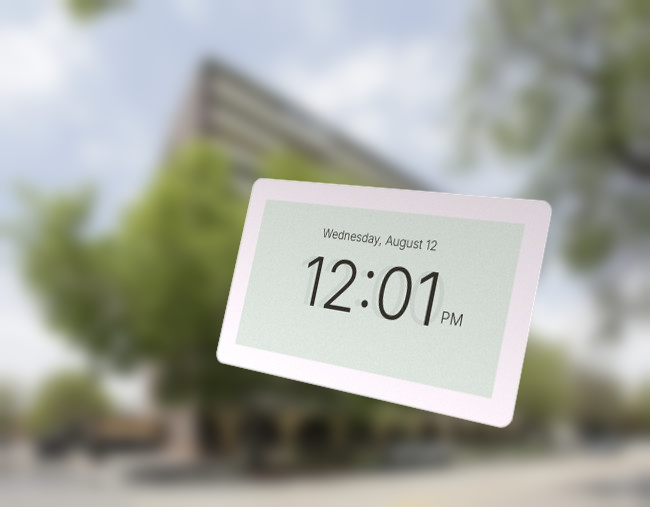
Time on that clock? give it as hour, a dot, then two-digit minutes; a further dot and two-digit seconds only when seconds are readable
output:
12.01
